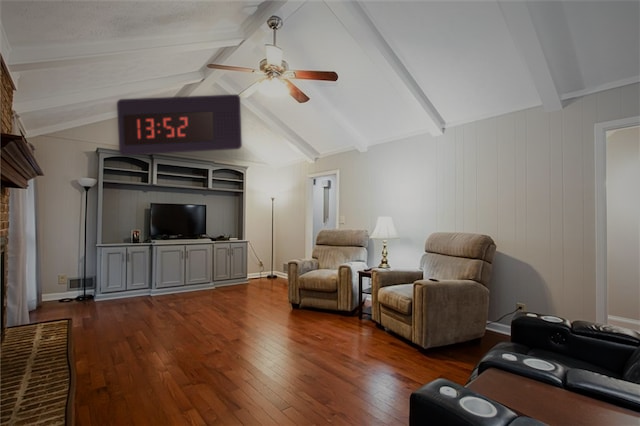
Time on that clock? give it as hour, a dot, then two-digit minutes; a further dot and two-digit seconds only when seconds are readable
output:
13.52
